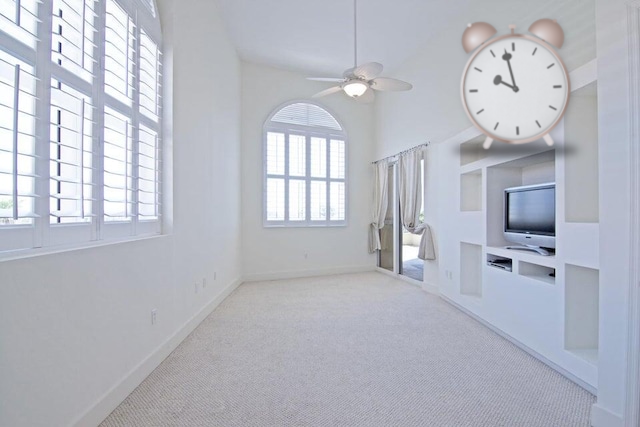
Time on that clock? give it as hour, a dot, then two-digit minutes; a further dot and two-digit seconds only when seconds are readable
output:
9.58
